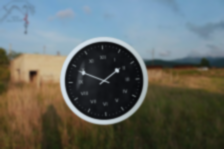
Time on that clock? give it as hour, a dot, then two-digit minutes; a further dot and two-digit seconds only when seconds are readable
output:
1.49
